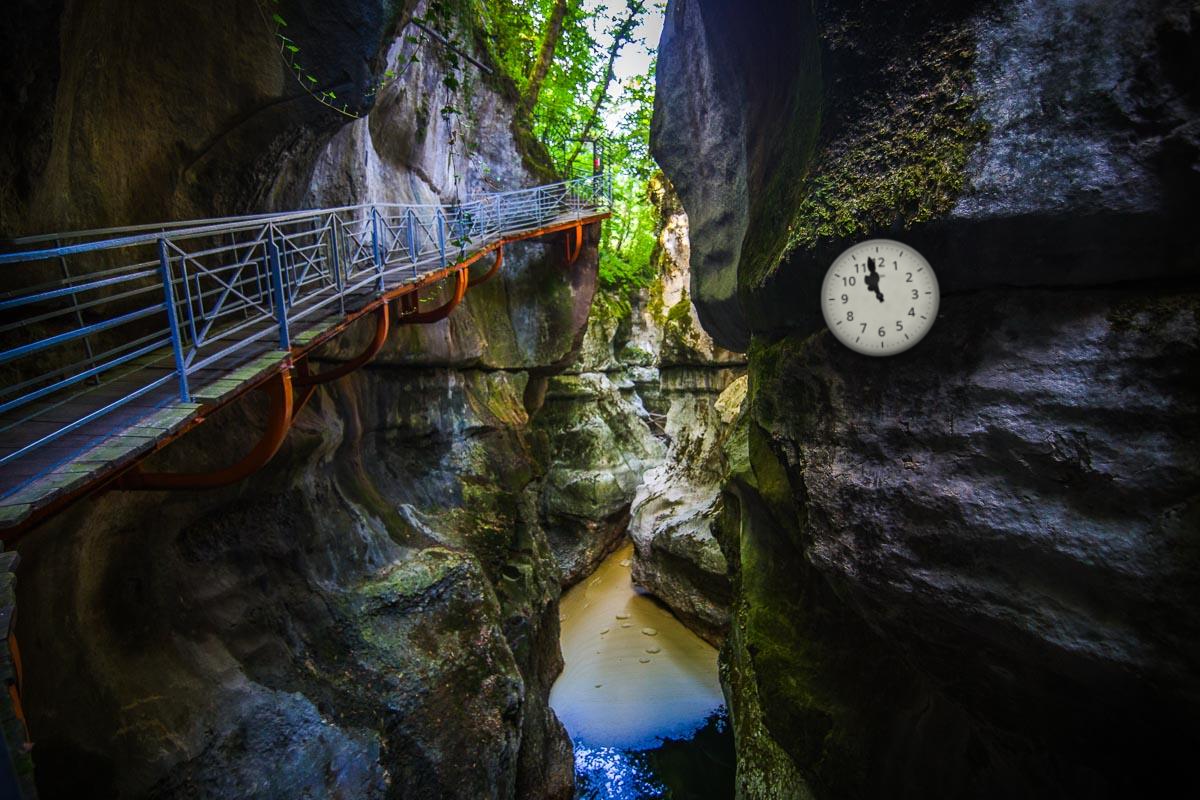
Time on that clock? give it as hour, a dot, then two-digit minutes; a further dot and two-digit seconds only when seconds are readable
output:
10.58
